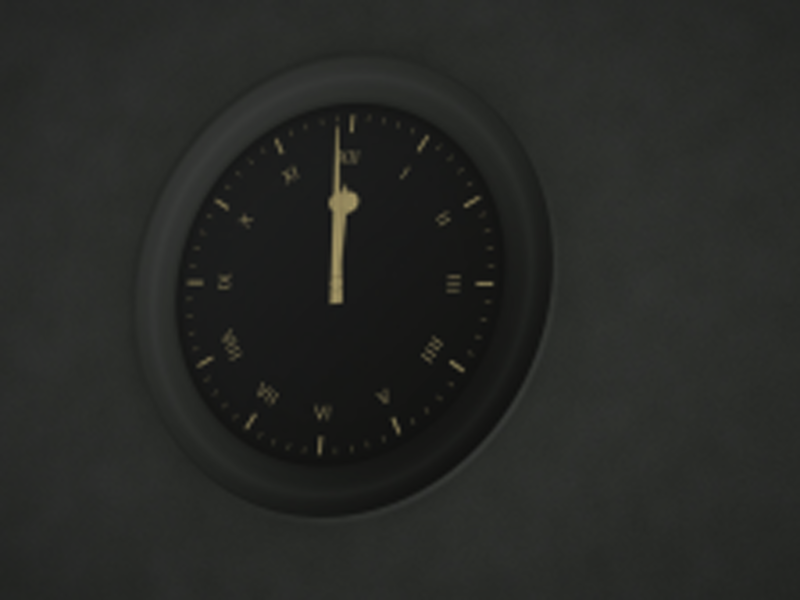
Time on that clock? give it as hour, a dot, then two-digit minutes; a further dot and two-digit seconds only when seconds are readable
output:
11.59
